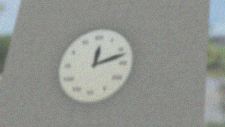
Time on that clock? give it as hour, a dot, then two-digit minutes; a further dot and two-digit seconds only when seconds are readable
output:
12.12
